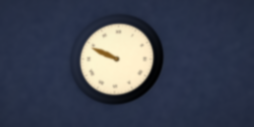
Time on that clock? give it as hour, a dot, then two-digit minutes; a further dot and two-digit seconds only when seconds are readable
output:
9.49
